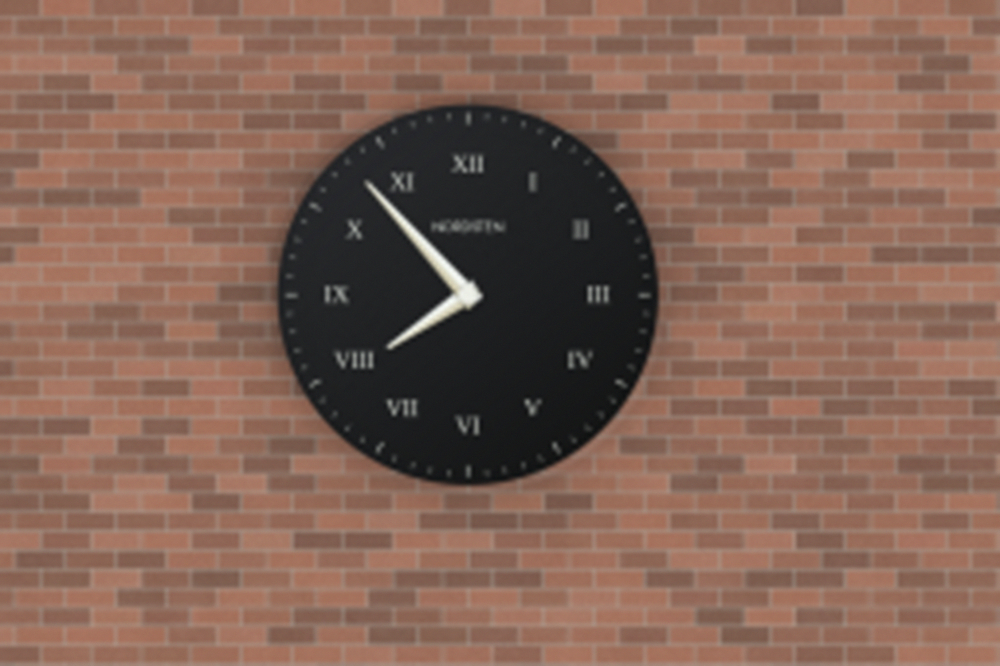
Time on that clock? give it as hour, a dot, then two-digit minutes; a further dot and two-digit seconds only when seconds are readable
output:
7.53
